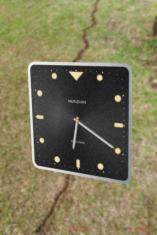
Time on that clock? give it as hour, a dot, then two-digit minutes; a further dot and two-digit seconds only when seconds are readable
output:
6.20
